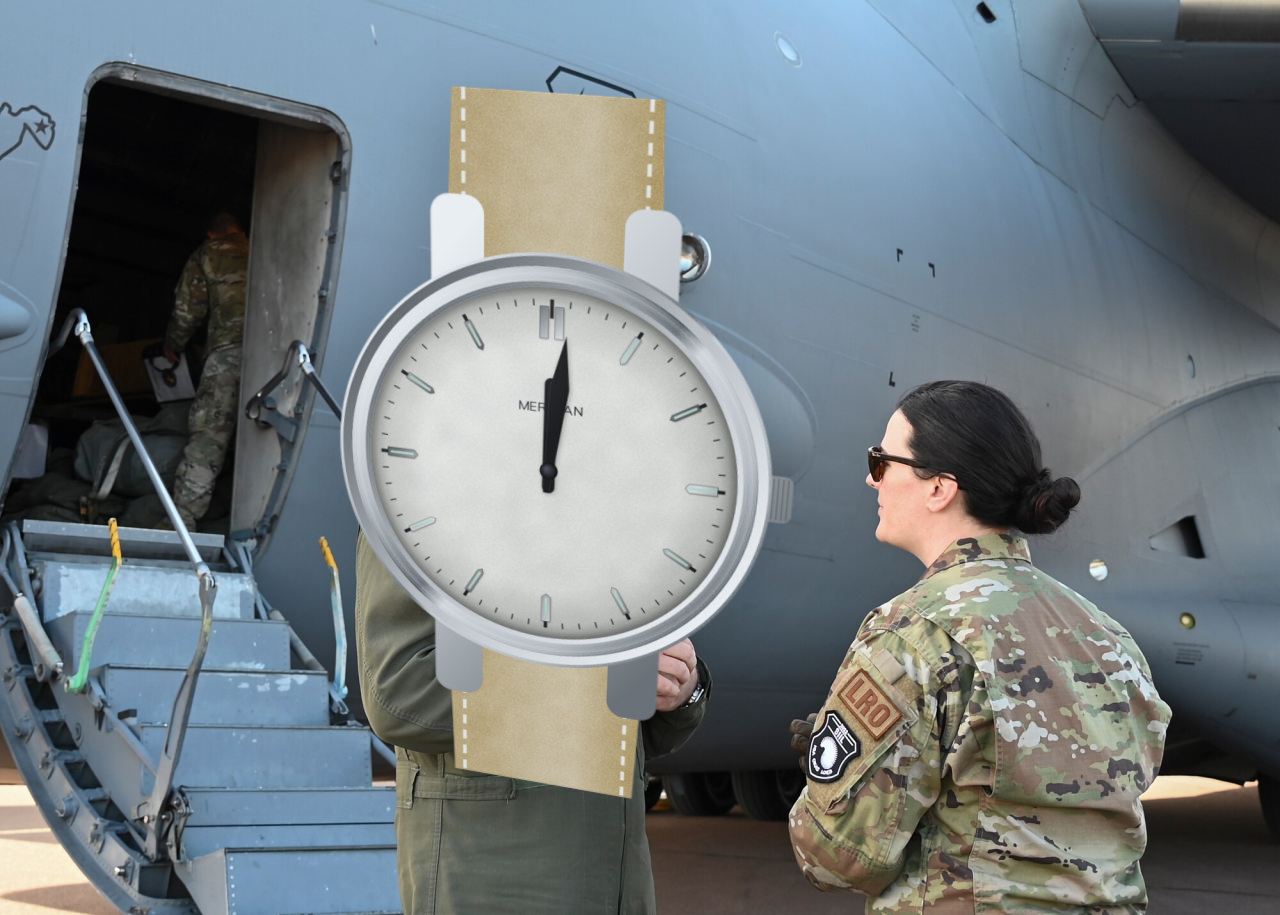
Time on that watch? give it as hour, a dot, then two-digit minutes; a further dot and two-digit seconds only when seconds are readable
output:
12.01
